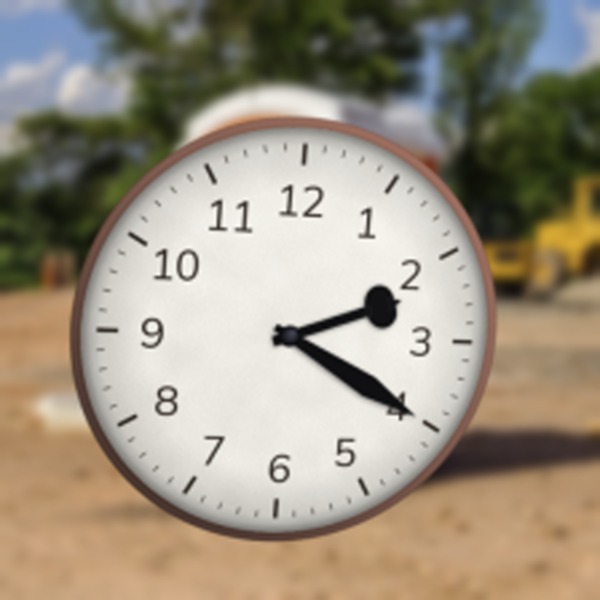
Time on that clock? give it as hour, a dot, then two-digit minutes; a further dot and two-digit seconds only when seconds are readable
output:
2.20
